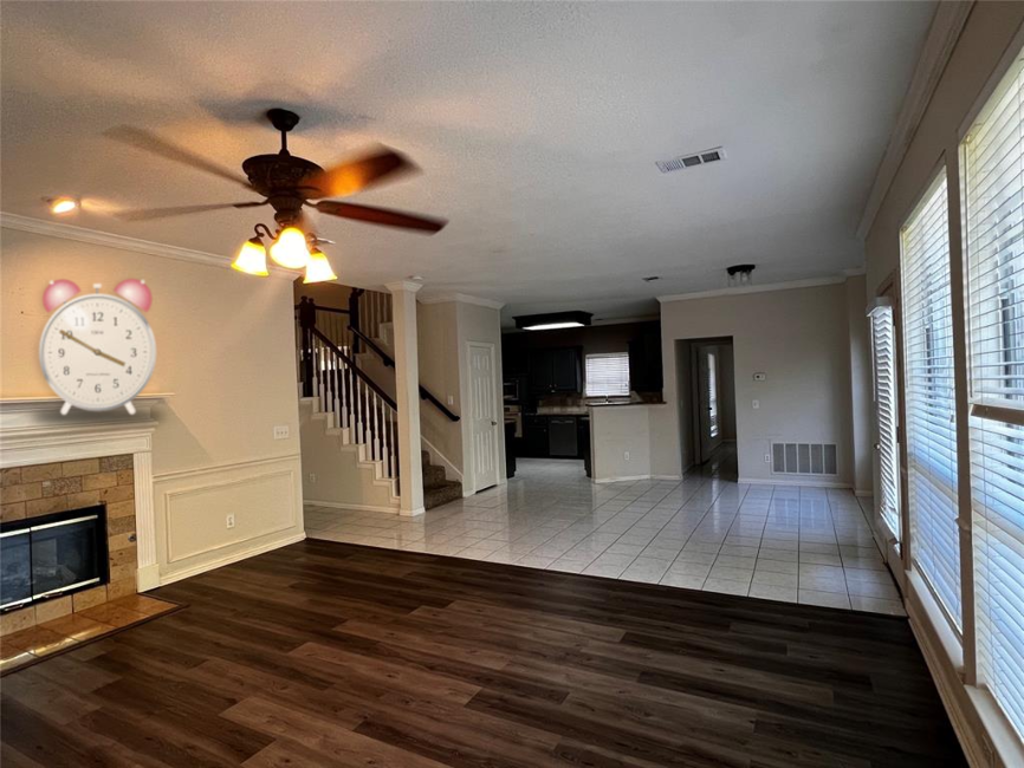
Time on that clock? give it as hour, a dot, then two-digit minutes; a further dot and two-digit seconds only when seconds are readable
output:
3.50
